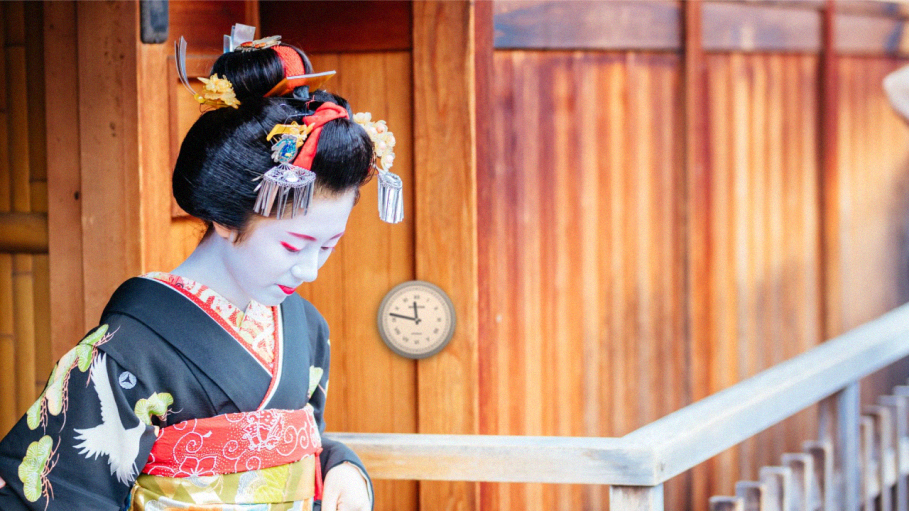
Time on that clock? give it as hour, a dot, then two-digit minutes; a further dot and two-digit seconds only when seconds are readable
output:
11.47
